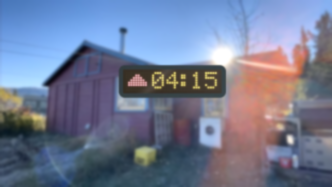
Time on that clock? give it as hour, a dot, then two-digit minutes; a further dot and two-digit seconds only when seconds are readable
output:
4.15
